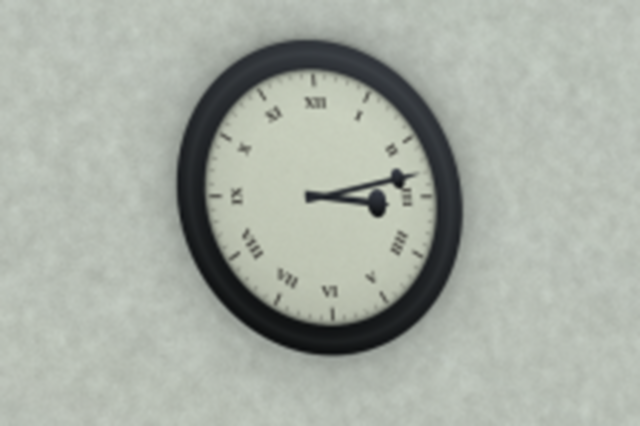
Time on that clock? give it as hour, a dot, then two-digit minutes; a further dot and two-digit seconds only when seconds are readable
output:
3.13
